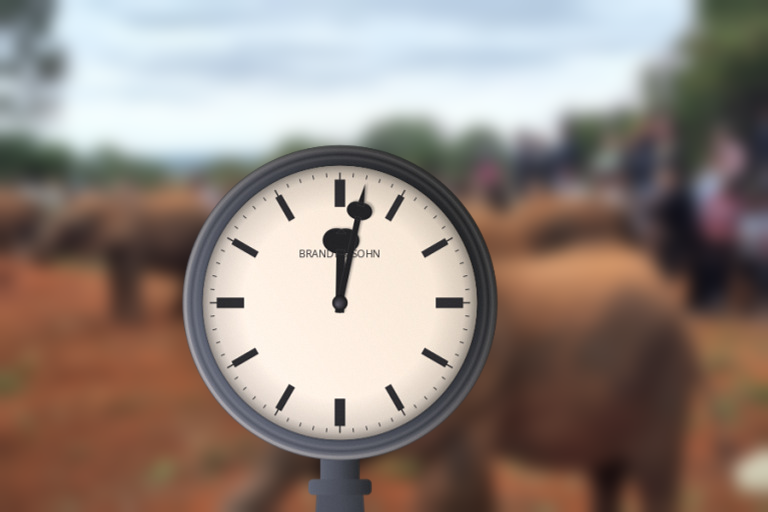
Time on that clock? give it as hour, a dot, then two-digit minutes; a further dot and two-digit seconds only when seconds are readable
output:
12.02
